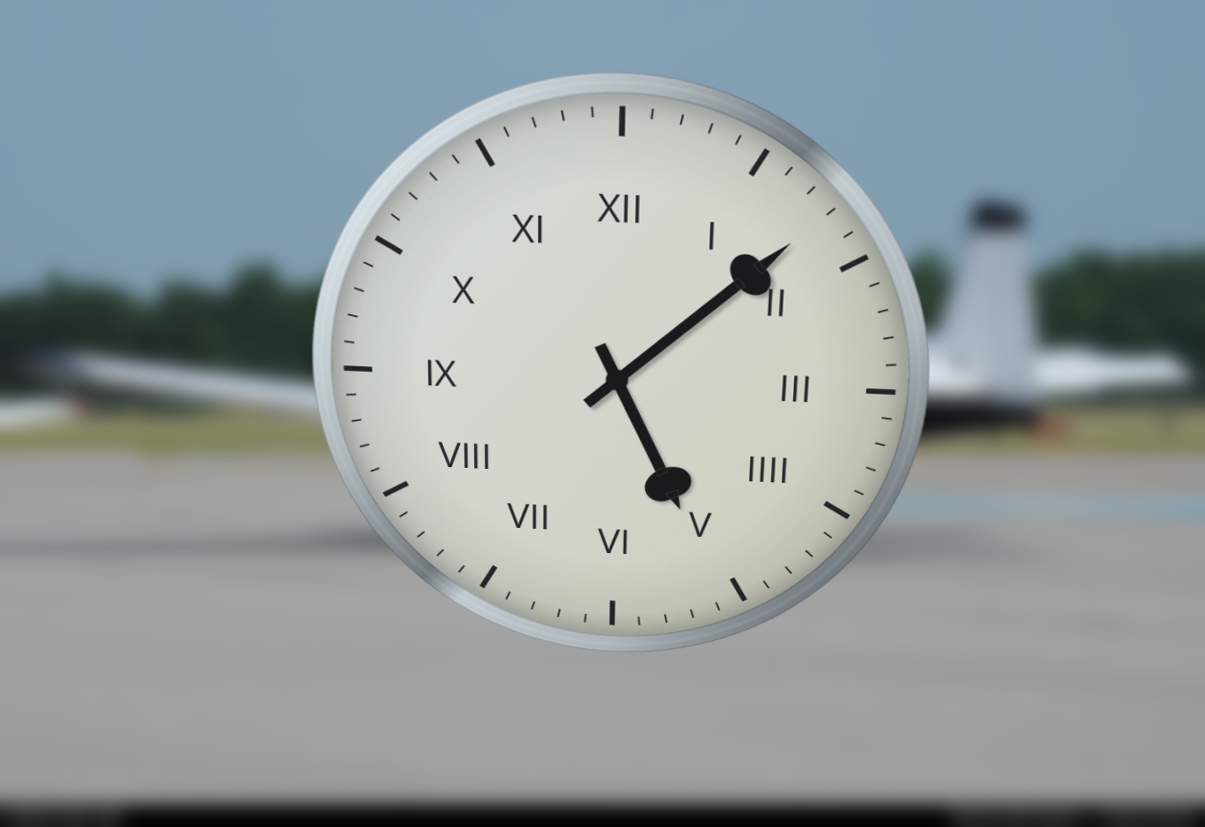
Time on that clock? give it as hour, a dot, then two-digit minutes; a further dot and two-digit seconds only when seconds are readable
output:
5.08
